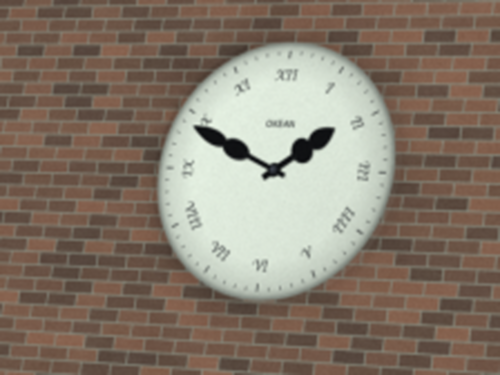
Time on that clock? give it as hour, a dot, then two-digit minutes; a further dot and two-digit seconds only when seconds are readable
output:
1.49
